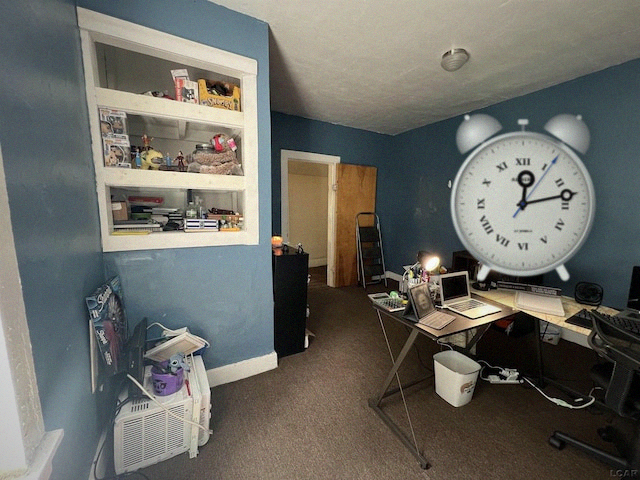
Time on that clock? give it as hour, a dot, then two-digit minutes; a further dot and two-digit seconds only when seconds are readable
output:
12.13.06
